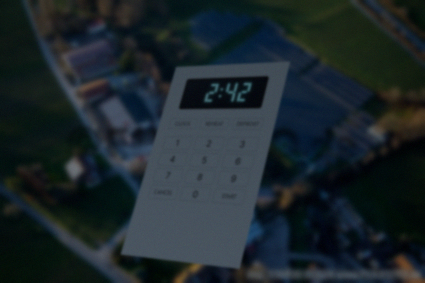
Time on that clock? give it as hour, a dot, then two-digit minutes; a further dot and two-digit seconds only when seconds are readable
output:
2.42
